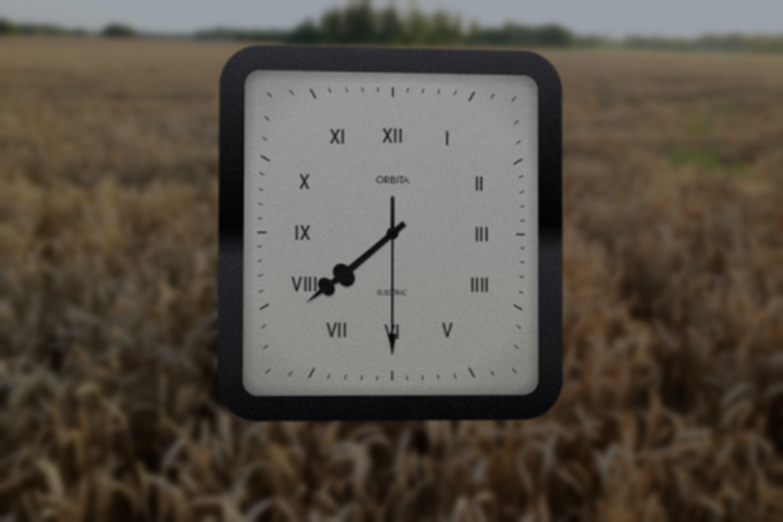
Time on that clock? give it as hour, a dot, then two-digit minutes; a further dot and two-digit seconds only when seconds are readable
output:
7.38.30
